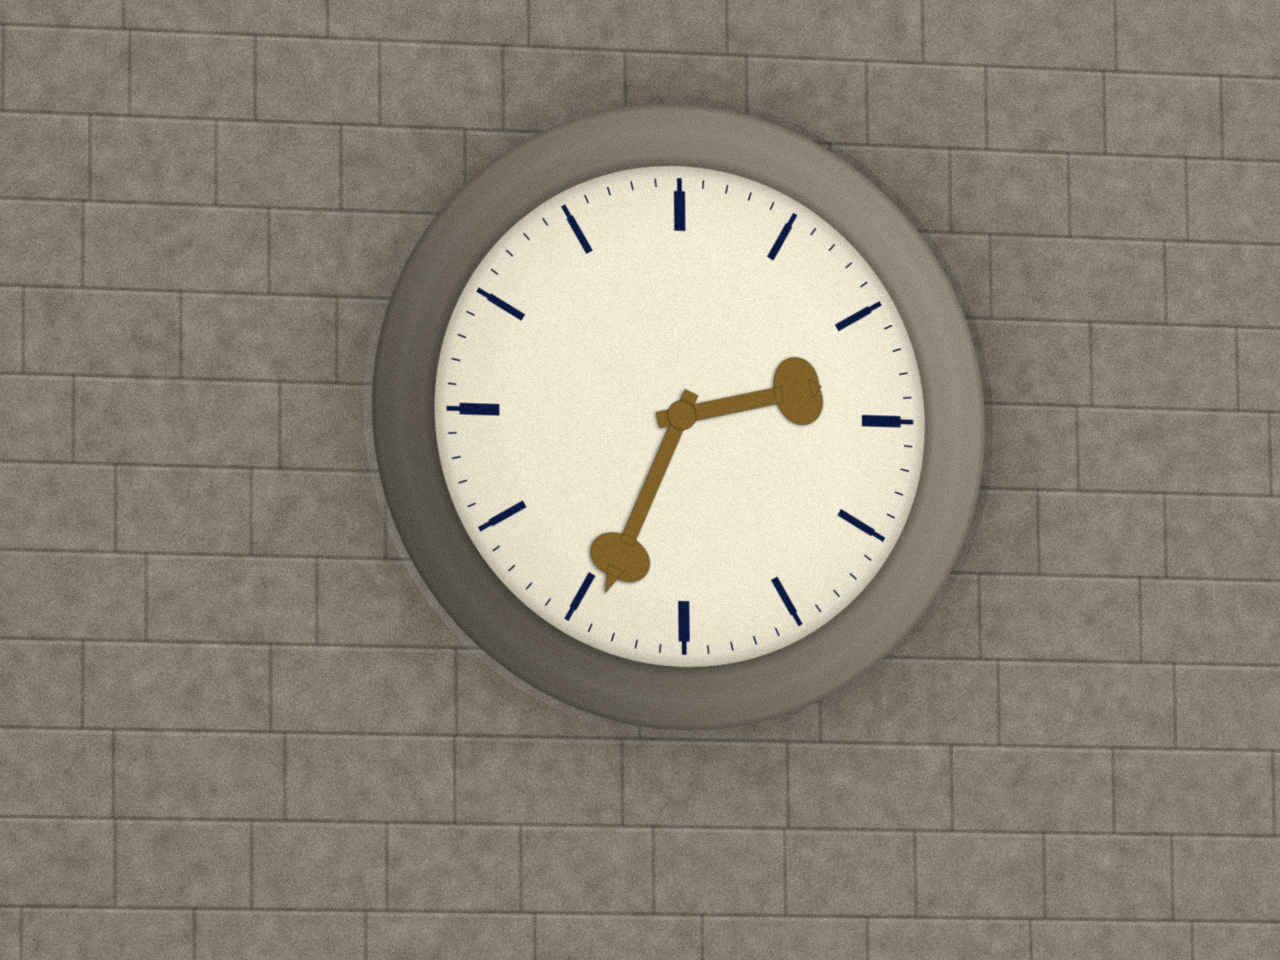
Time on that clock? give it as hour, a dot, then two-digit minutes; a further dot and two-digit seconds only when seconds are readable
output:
2.34
